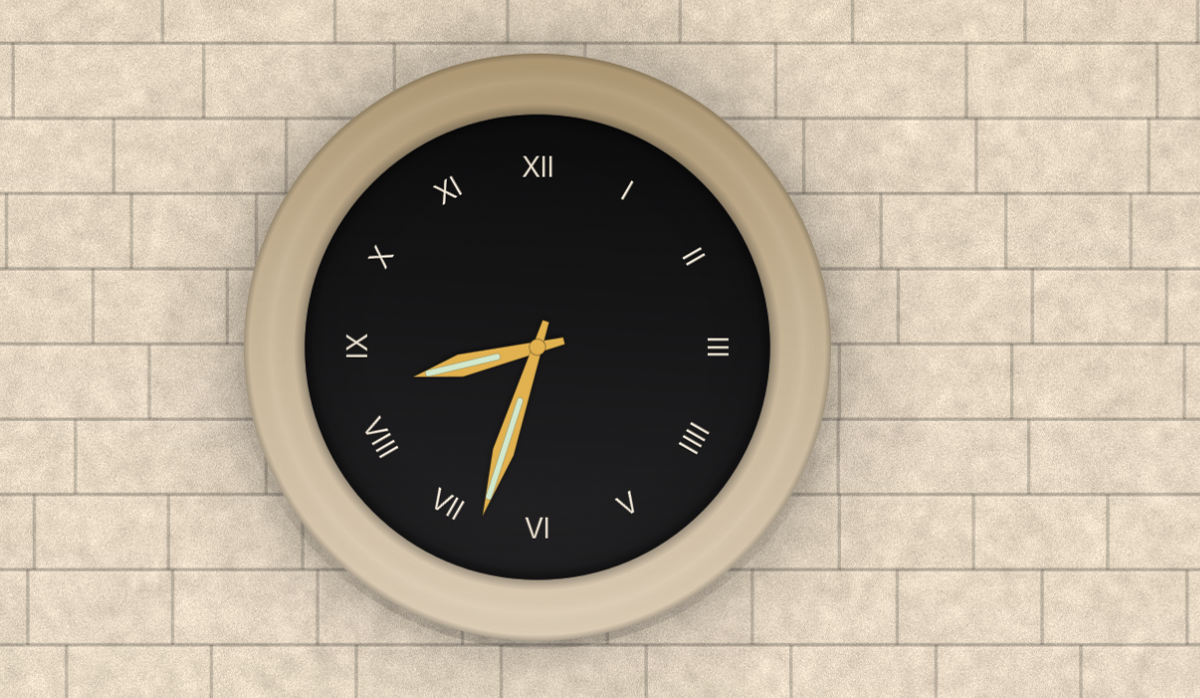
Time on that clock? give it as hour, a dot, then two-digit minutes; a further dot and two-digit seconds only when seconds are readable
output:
8.33
